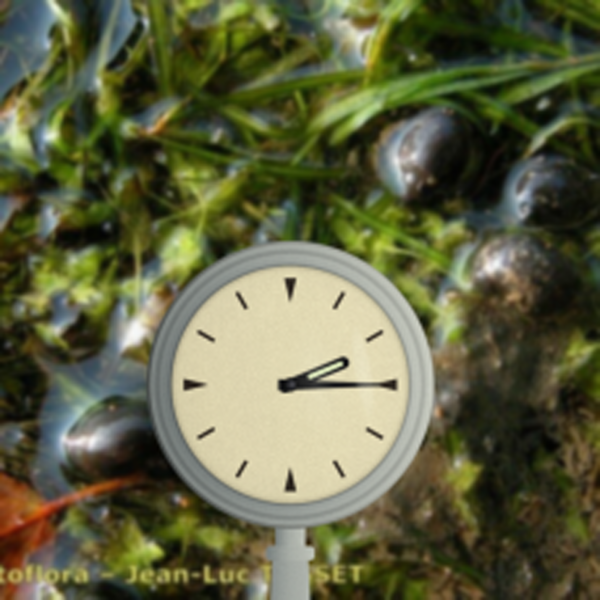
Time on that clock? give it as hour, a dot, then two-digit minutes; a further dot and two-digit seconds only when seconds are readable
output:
2.15
